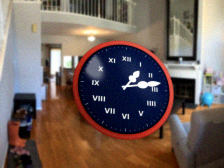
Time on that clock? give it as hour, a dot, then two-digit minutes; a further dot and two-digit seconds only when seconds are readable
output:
1.13
